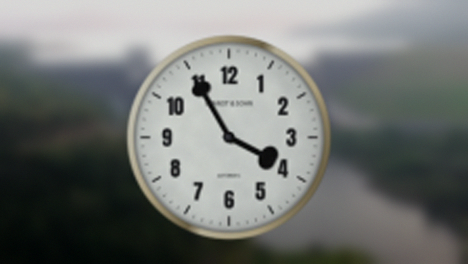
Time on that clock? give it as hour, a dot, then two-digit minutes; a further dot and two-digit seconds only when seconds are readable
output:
3.55
